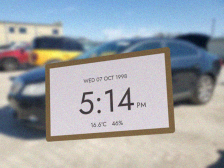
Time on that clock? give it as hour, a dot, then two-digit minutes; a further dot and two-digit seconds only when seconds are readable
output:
5.14
